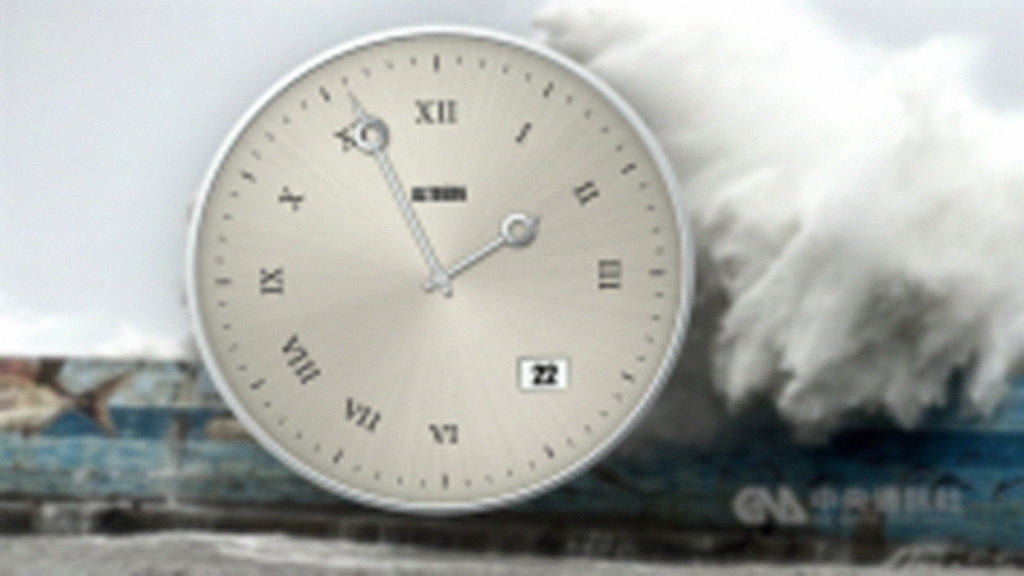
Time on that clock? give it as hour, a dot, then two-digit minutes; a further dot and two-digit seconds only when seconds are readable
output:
1.56
